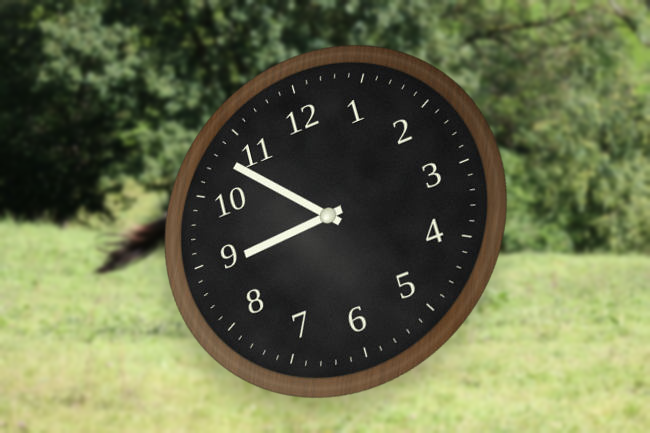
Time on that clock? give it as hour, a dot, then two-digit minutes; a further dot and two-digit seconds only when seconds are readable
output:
8.53
